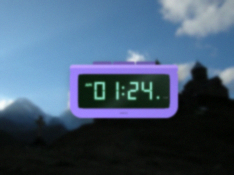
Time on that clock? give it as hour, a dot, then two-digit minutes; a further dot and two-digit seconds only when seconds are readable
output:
1.24
